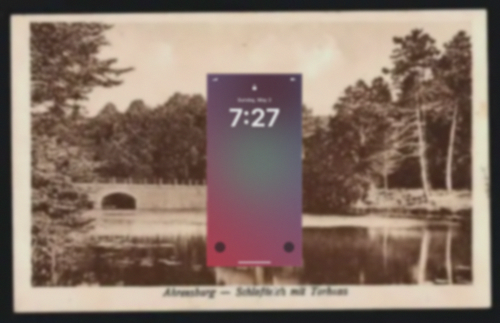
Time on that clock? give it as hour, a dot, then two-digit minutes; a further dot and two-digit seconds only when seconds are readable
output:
7.27
